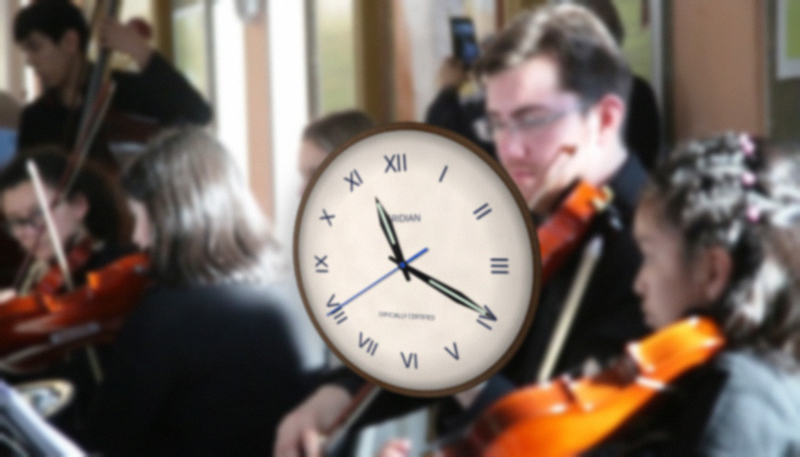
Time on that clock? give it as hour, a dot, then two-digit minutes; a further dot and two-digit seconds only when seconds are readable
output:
11.19.40
